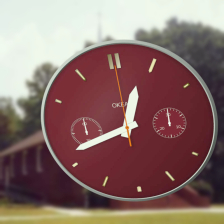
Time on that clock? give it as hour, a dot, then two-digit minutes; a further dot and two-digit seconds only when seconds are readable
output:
12.42
